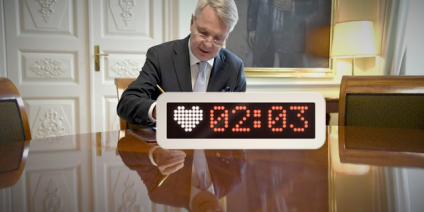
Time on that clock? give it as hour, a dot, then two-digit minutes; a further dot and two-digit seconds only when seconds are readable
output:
2.03
